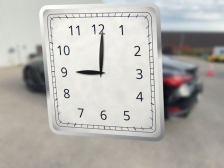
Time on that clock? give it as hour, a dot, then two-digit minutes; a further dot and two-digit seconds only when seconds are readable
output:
9.01
